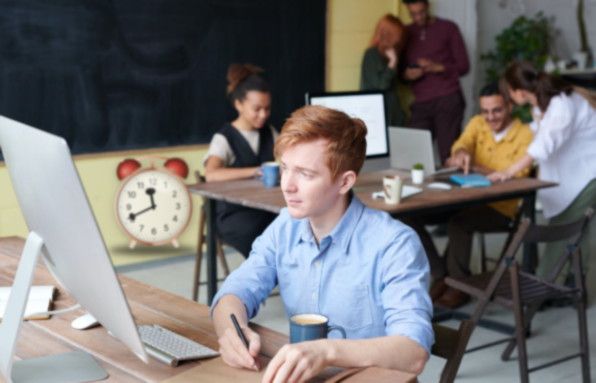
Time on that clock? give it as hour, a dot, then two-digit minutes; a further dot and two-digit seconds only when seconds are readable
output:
11.41
